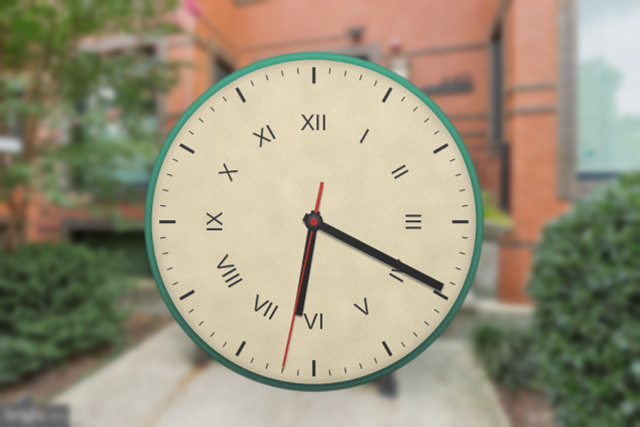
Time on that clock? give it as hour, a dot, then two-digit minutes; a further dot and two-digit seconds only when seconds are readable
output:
6.19.32
